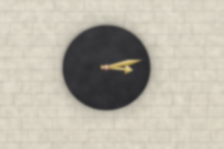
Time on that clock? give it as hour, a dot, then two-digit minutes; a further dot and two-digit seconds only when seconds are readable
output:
3.13
